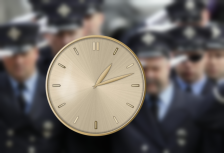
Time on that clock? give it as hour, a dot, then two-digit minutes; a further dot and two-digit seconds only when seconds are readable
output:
1.12
